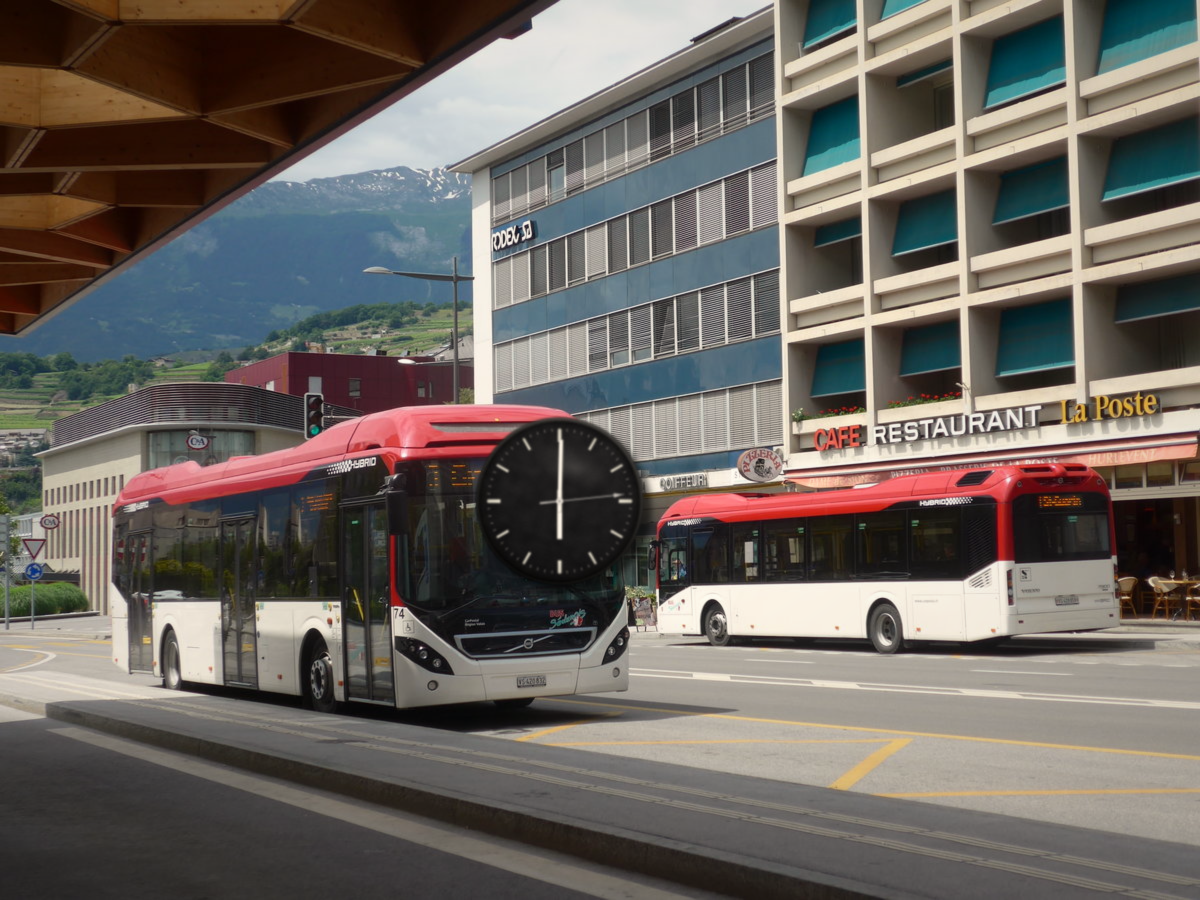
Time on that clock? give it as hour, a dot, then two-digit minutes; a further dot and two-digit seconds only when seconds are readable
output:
6.00.14
